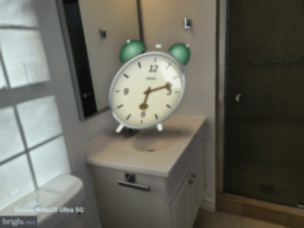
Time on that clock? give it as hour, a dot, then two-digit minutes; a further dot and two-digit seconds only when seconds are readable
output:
6.12
